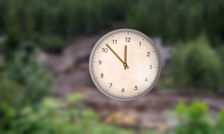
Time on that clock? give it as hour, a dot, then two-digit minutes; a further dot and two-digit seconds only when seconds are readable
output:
11.52
